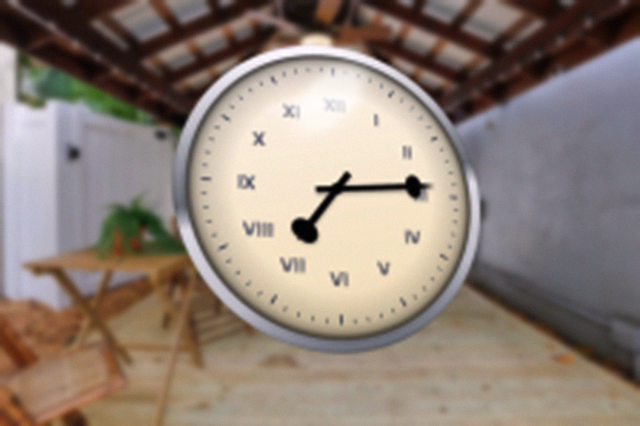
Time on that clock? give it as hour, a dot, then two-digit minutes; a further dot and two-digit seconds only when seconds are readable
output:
7.14
